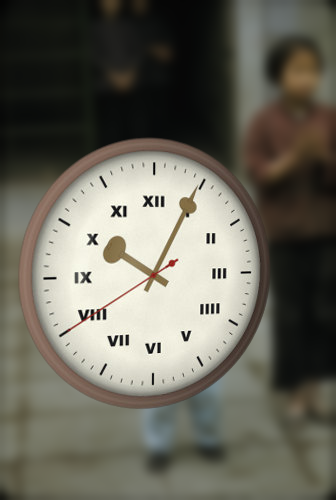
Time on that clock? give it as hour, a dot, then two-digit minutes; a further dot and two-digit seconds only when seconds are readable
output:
10.04.40
